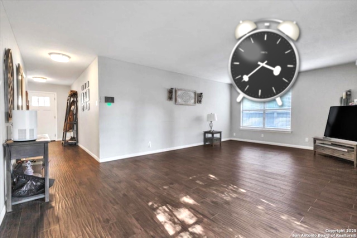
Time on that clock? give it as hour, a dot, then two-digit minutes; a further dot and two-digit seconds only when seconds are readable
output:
3.38
